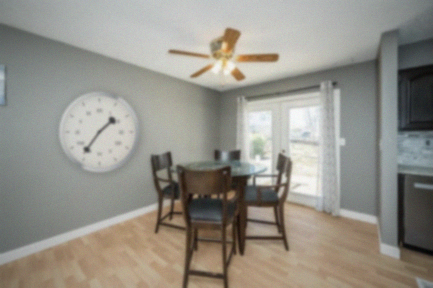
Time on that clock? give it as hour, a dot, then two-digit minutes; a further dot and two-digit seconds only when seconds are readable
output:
1.36
